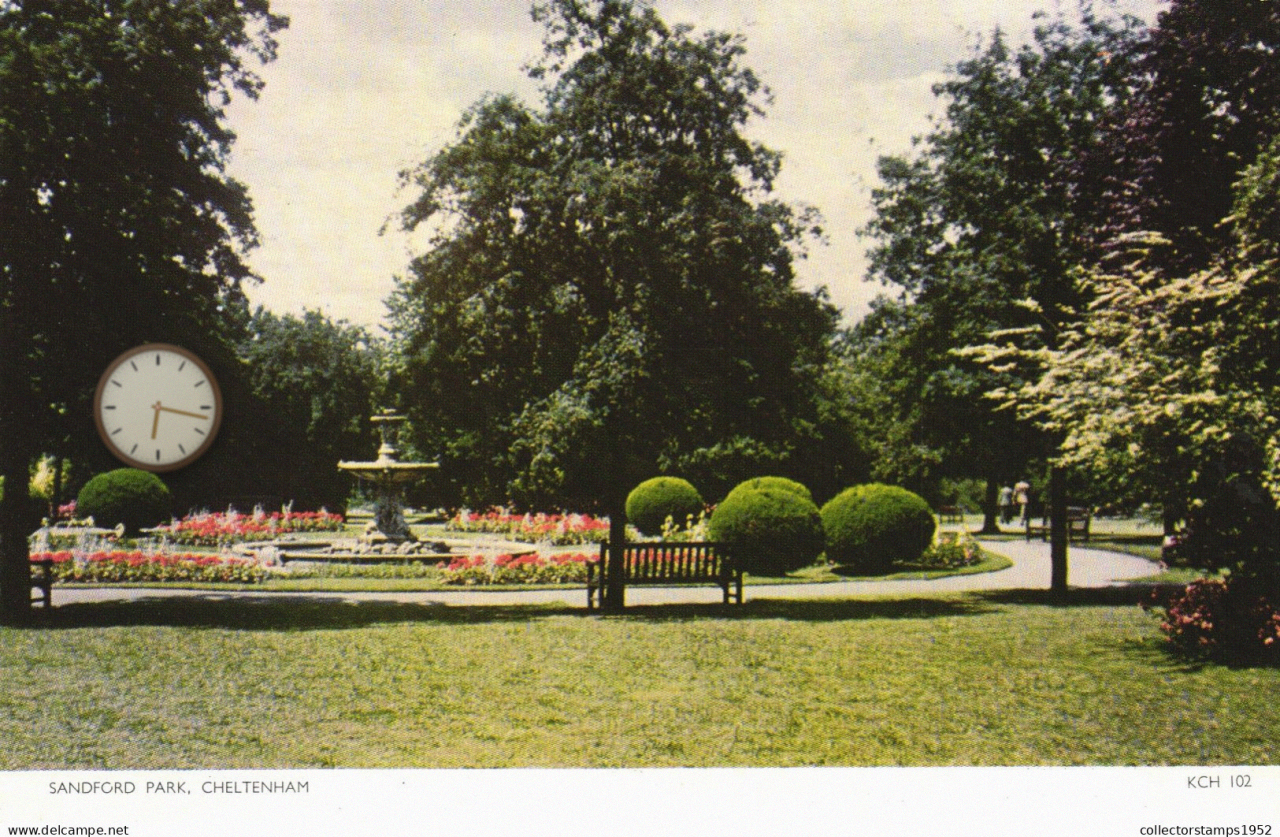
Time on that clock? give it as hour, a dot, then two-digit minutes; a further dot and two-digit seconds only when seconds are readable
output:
6.17
